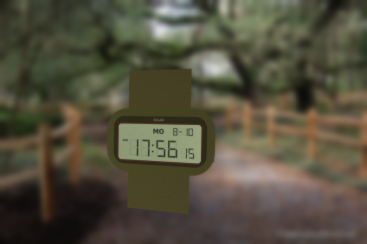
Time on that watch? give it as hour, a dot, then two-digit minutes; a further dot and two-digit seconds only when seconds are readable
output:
17.56.15
